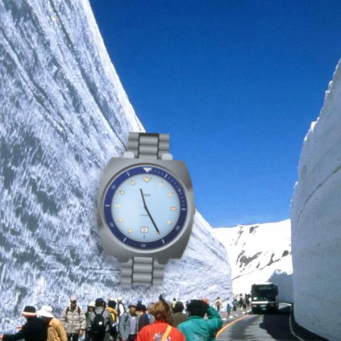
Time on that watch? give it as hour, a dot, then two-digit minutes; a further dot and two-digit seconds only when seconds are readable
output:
11.25
